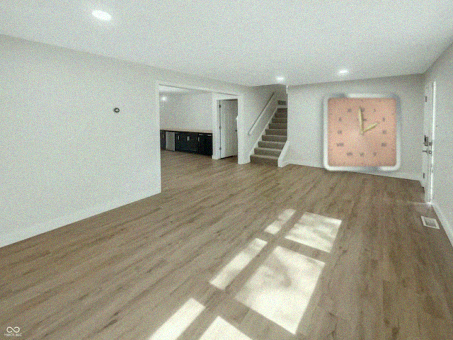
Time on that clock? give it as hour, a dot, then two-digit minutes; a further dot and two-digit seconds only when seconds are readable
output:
1.59
